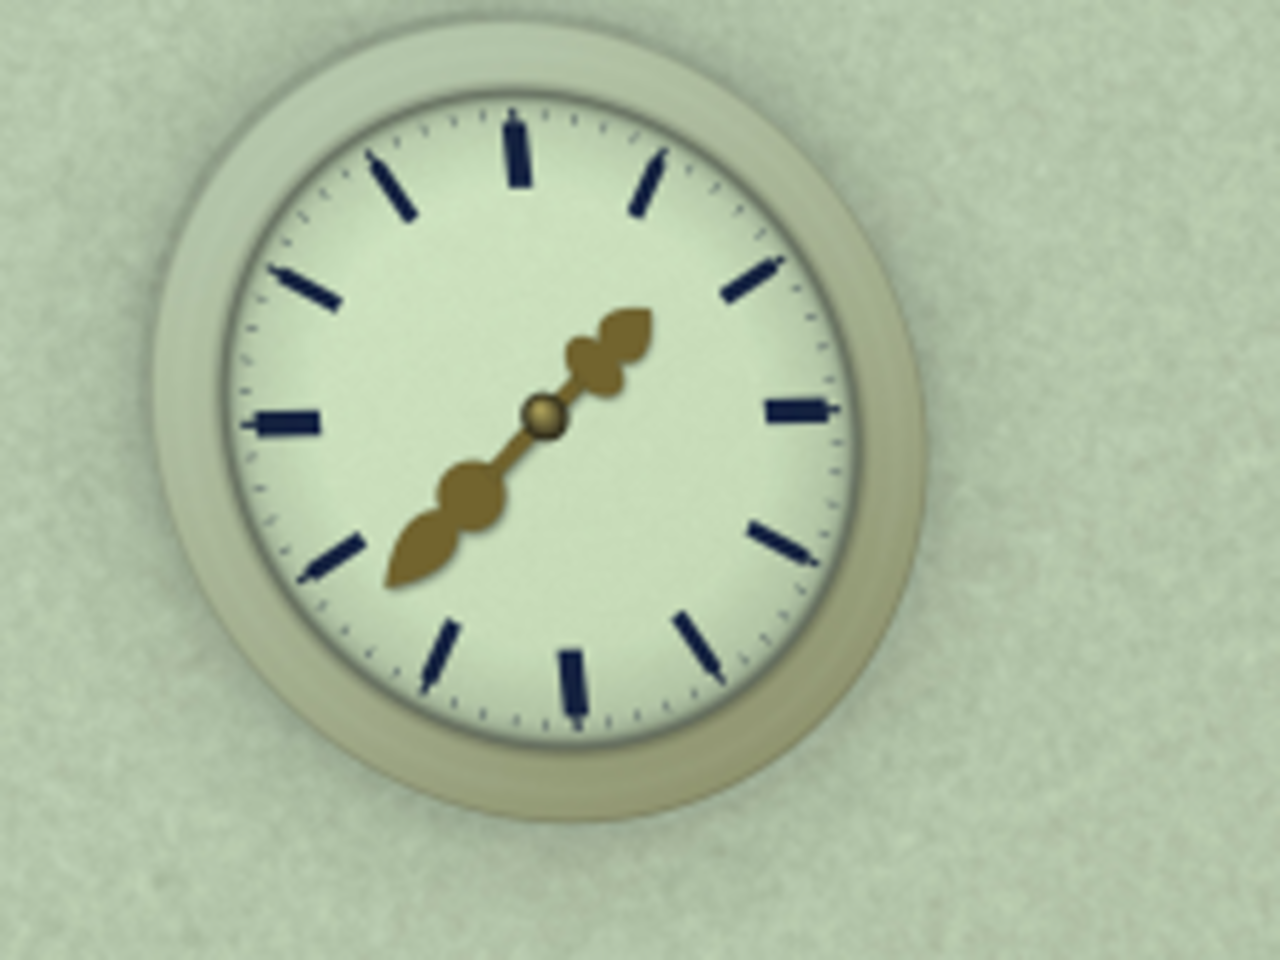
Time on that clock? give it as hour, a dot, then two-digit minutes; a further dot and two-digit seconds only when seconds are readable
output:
1.38
